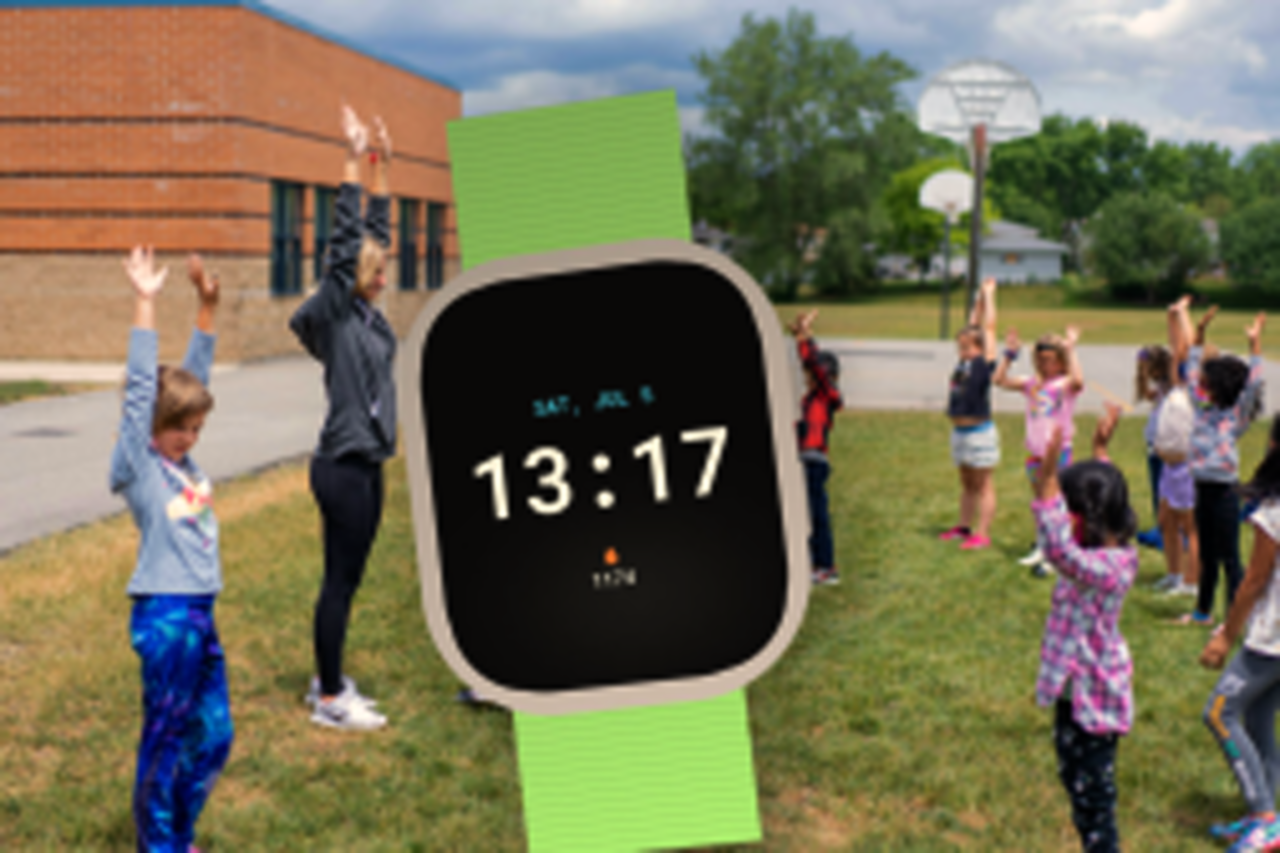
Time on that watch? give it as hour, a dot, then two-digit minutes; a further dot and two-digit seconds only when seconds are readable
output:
13.17
